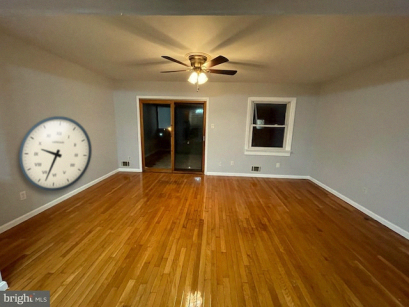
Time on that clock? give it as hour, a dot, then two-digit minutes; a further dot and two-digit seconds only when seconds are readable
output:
9.33
